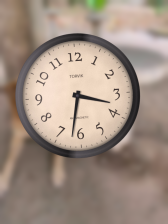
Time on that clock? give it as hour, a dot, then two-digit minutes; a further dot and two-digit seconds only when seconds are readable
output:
3.32
